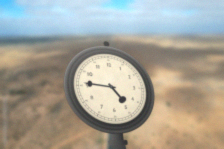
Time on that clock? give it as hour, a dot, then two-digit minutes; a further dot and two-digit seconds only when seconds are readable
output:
4.46
